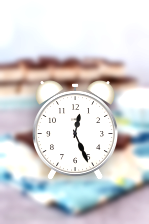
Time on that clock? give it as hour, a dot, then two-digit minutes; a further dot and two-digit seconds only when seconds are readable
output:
12.26
